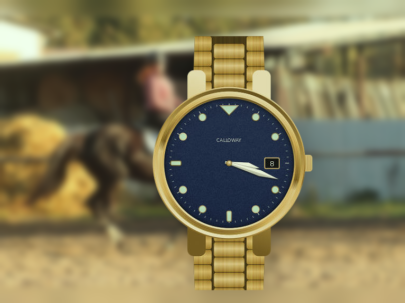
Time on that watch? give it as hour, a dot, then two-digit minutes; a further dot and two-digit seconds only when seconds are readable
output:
3.18
